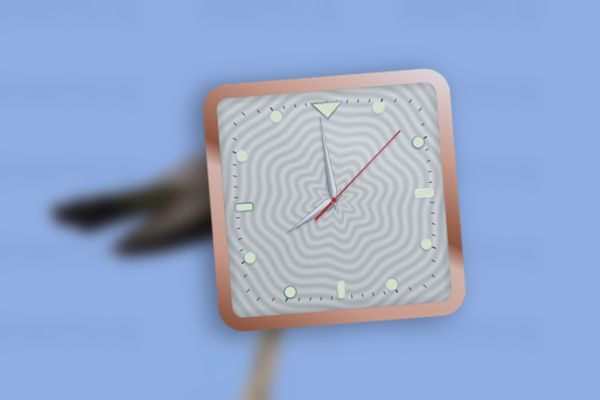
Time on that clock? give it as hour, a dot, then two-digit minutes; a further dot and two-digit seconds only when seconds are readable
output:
7.59.08
